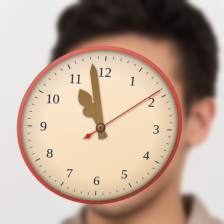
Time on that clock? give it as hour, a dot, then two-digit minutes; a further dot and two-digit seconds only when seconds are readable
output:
10.58.09
